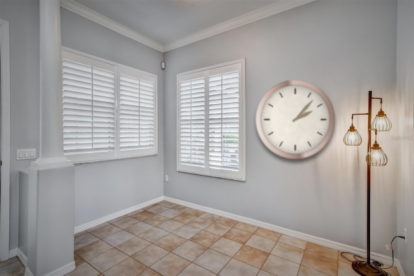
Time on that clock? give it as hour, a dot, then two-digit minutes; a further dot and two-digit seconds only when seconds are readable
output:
2.07
